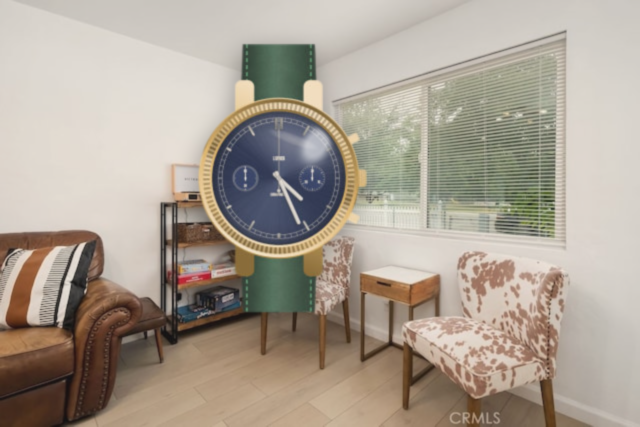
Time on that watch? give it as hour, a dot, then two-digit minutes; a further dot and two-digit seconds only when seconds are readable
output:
4.26
